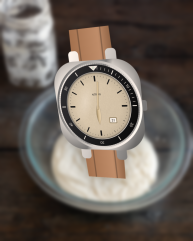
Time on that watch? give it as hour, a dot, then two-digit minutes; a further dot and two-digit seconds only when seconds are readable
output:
6.01
